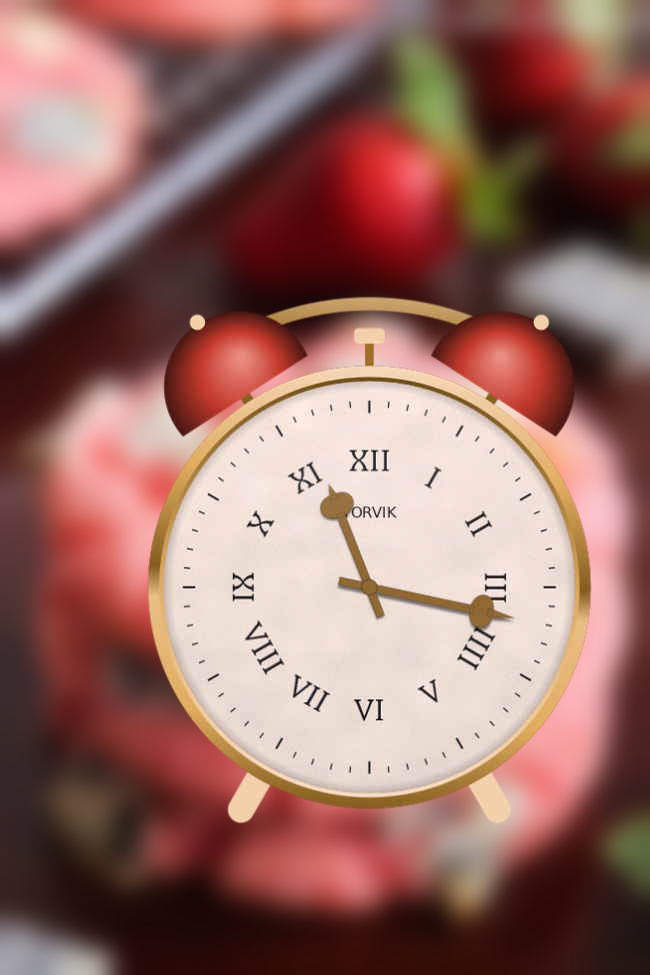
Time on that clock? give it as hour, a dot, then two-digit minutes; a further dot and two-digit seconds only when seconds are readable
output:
11.17
